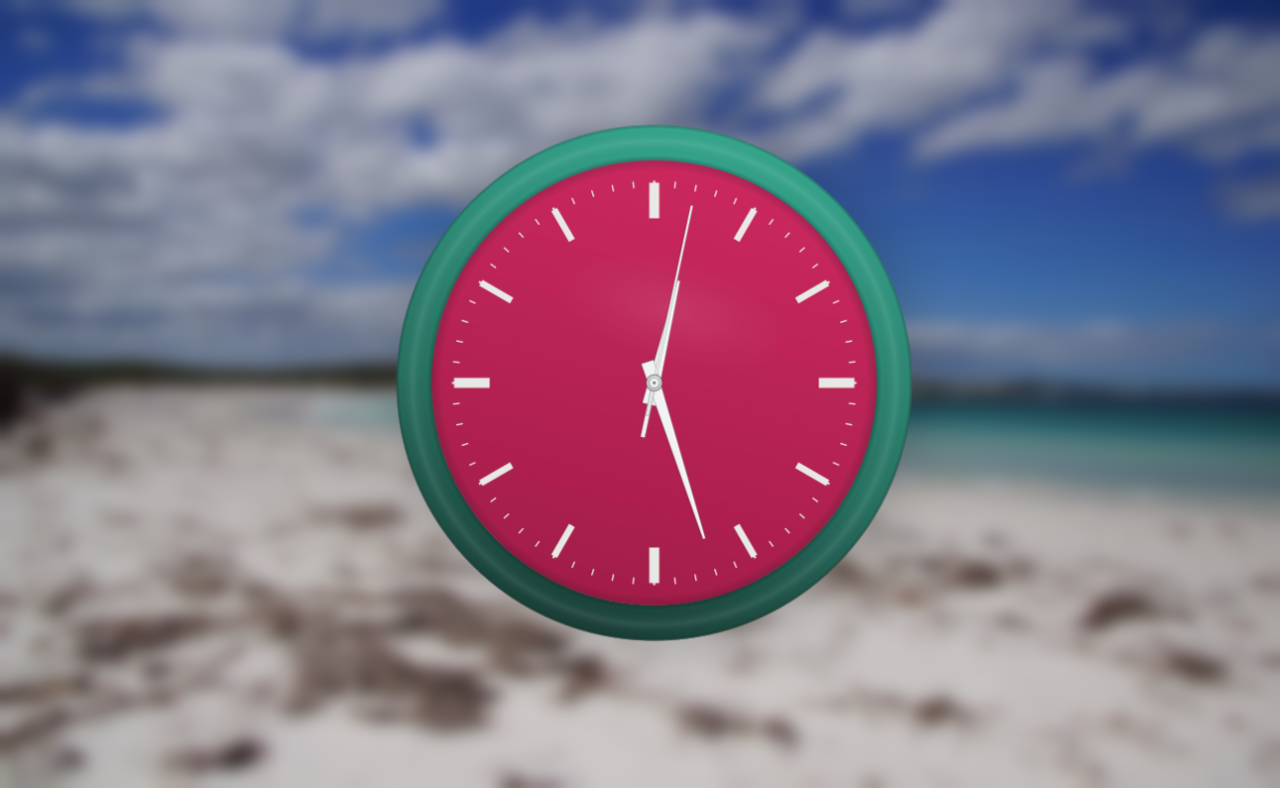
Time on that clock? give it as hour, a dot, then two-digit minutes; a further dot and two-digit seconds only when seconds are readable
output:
12.27.02
